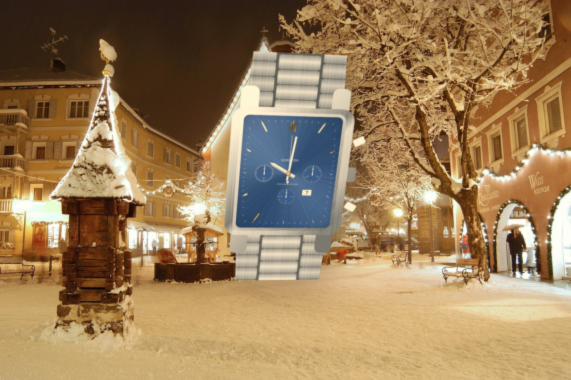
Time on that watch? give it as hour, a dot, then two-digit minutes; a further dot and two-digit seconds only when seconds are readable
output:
10.01
